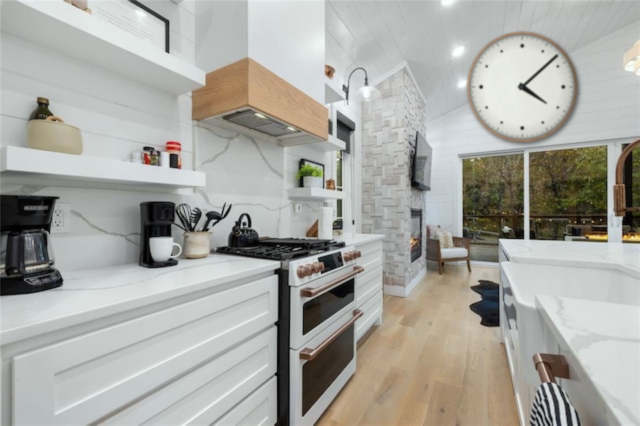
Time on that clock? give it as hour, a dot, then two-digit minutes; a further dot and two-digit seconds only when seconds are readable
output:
4.08
